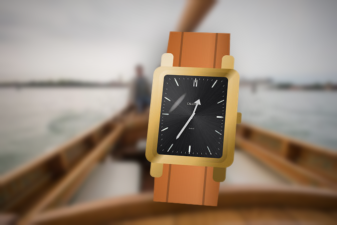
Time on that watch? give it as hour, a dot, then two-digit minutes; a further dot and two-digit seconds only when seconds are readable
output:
12.35
